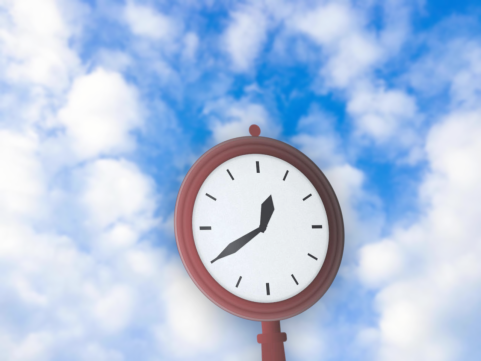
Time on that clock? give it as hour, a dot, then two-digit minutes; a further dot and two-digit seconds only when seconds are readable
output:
12.40
